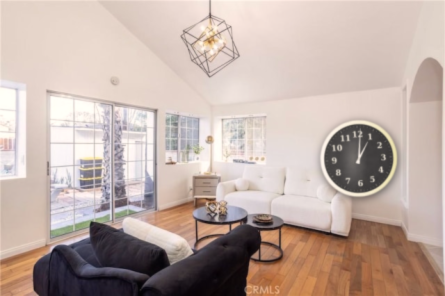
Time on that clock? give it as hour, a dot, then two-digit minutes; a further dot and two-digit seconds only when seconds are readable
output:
1.01
